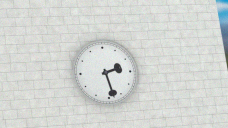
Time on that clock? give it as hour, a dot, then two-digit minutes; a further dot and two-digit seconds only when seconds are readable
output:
2.28
